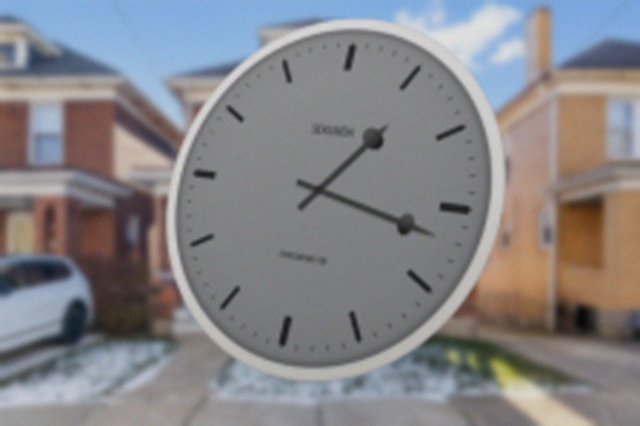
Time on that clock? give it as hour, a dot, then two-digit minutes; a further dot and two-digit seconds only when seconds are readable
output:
1.17
